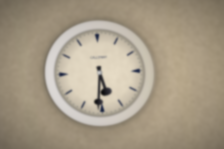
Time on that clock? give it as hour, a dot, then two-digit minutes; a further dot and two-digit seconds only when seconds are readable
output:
5.31
